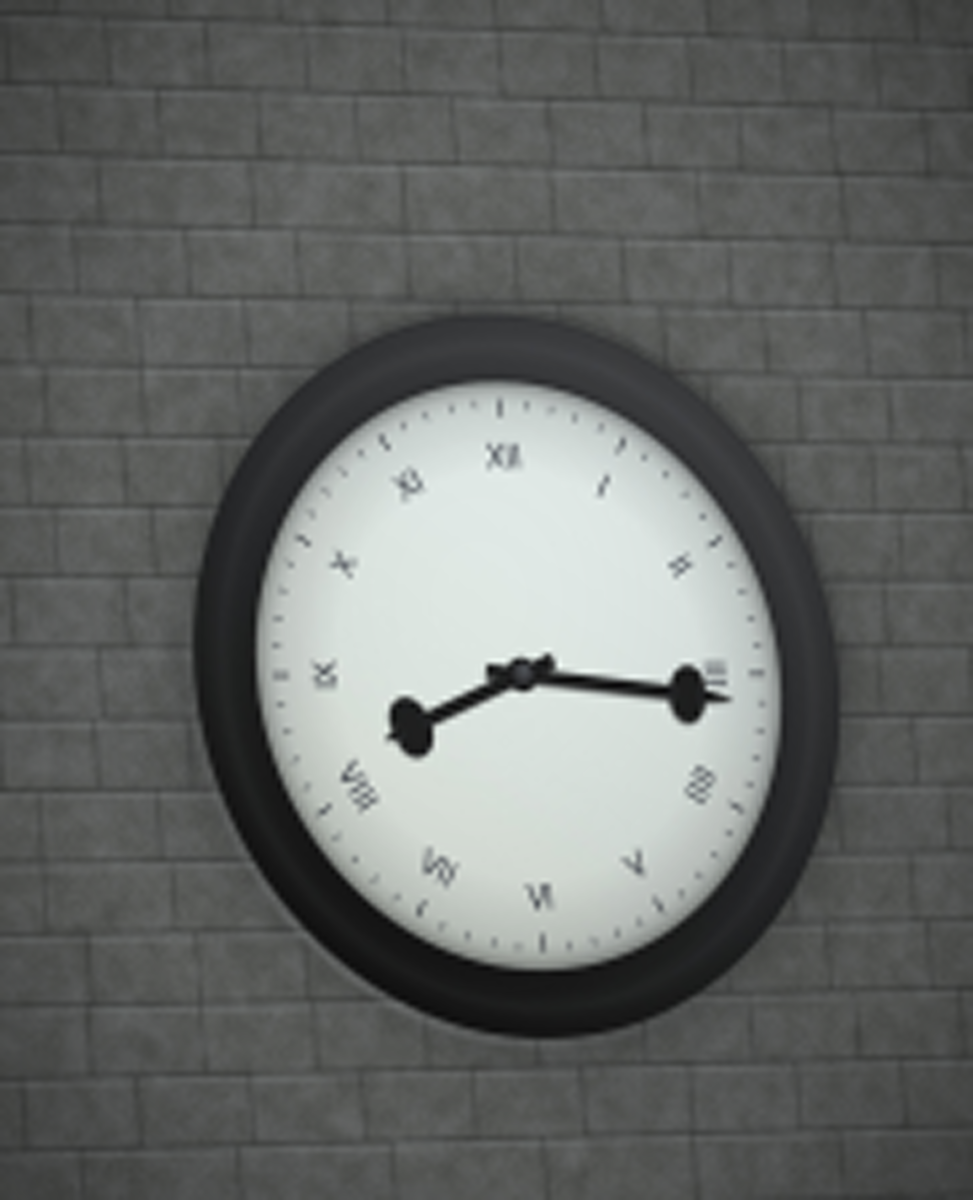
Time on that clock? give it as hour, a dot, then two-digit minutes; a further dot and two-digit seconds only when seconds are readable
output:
8.16
